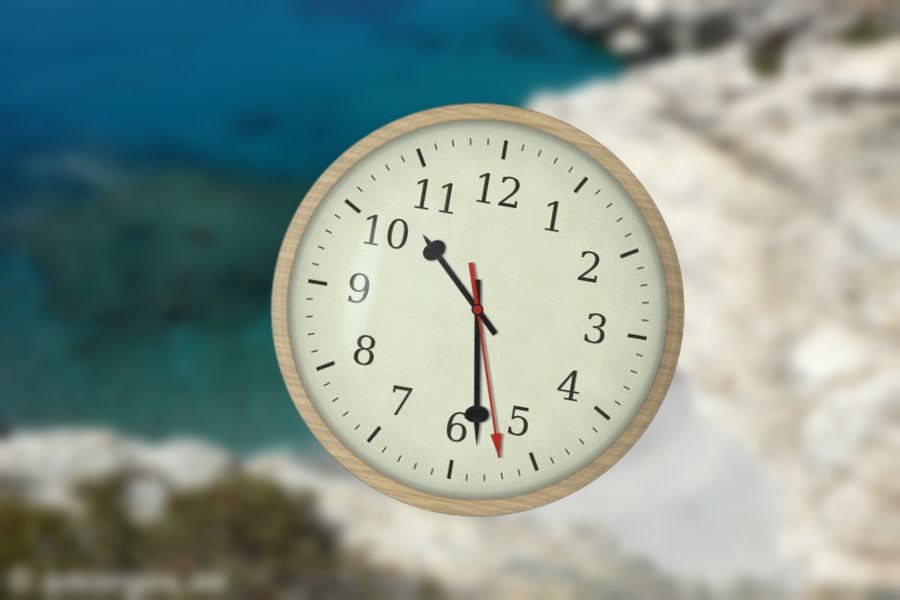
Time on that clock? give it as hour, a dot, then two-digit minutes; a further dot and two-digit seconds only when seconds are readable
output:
10.28.27
